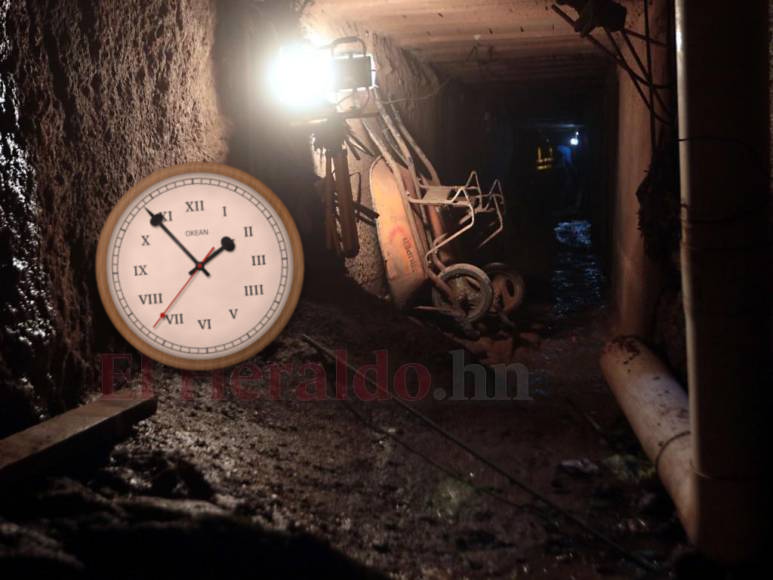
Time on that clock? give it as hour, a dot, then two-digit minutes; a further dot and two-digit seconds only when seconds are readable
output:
1.53.37
